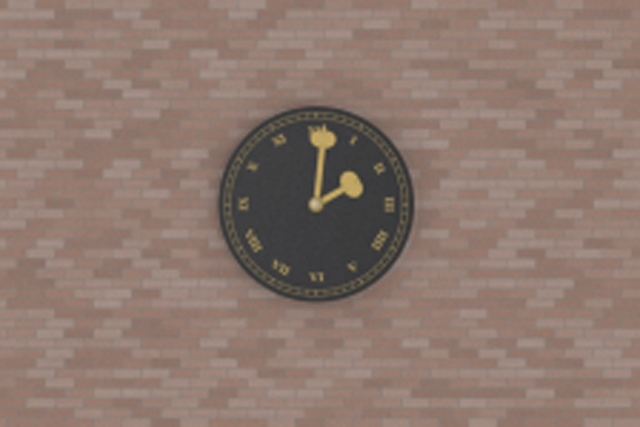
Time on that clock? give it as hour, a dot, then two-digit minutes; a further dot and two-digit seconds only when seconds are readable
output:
2.01
